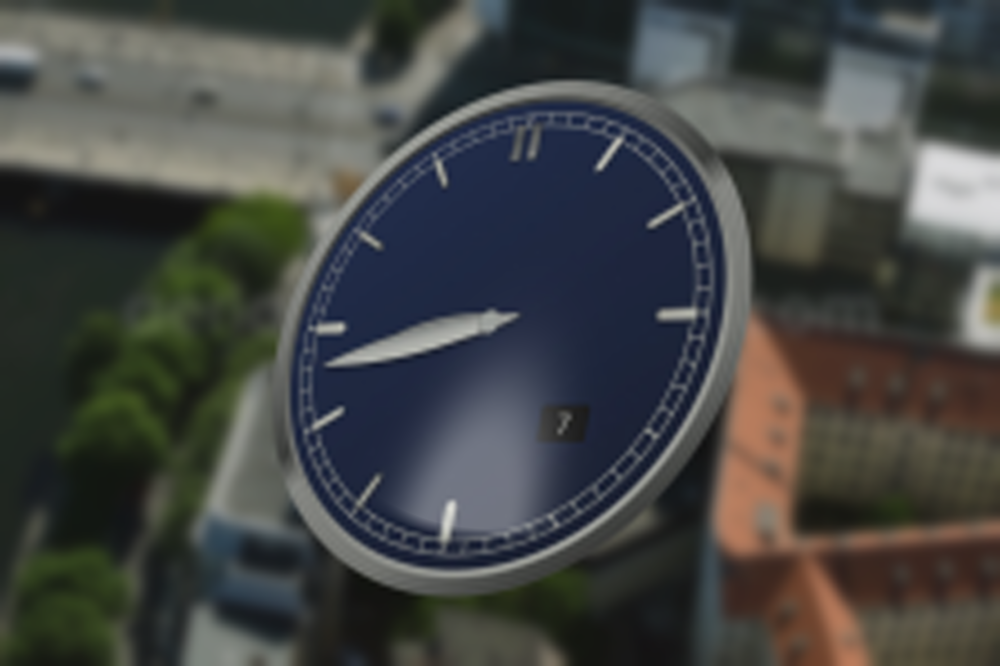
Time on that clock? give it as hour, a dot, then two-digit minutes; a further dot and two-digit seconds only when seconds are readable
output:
8.43
